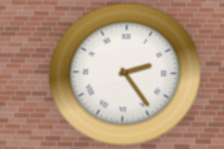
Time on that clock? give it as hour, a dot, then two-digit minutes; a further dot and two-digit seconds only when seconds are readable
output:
2.24
